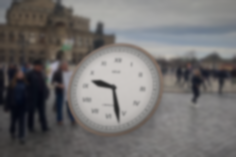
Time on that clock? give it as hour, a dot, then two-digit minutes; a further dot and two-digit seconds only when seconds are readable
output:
9.27
